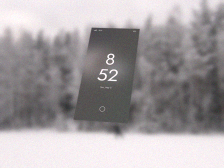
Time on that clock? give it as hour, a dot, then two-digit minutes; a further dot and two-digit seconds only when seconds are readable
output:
8.52
